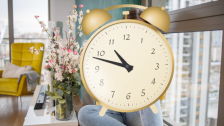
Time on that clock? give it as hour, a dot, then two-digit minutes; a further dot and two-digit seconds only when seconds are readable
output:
10.48
